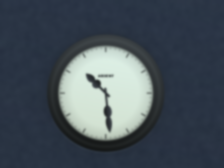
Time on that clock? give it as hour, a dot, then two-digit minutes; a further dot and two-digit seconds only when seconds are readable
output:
10.29
